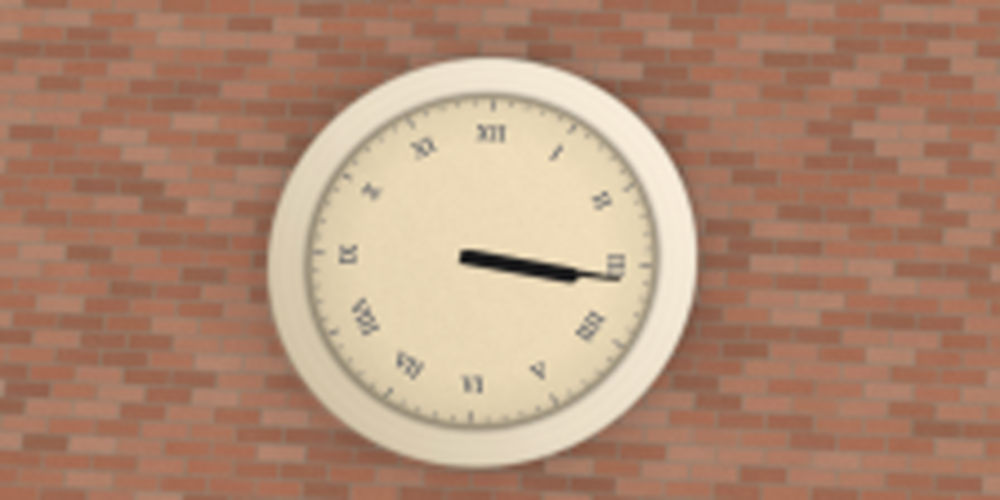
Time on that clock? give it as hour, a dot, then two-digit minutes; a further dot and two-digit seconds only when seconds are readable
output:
3.16
